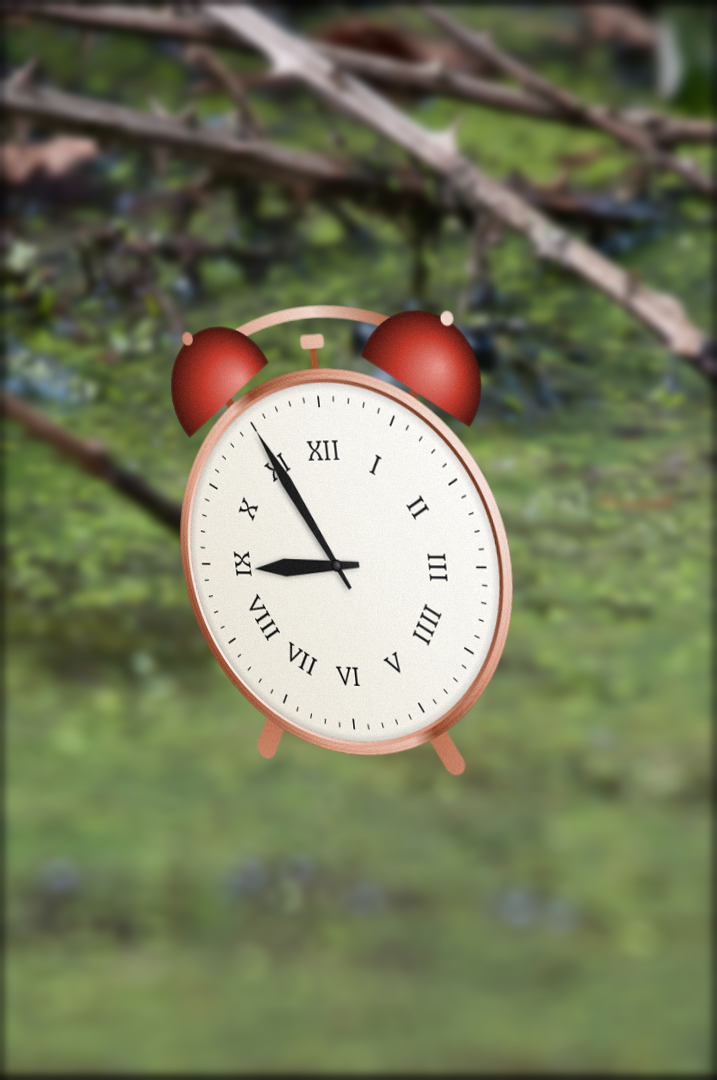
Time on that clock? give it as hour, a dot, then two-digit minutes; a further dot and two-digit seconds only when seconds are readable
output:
8.55
